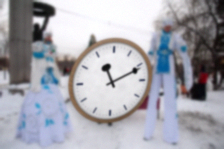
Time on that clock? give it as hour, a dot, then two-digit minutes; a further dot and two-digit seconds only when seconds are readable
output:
11.11
